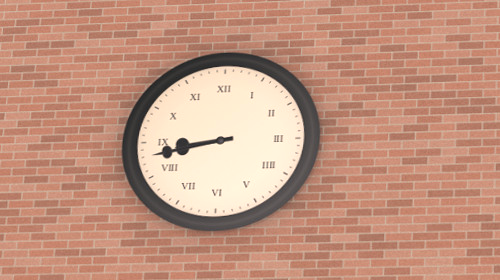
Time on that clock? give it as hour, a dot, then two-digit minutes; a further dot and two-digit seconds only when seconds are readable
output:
8.43
